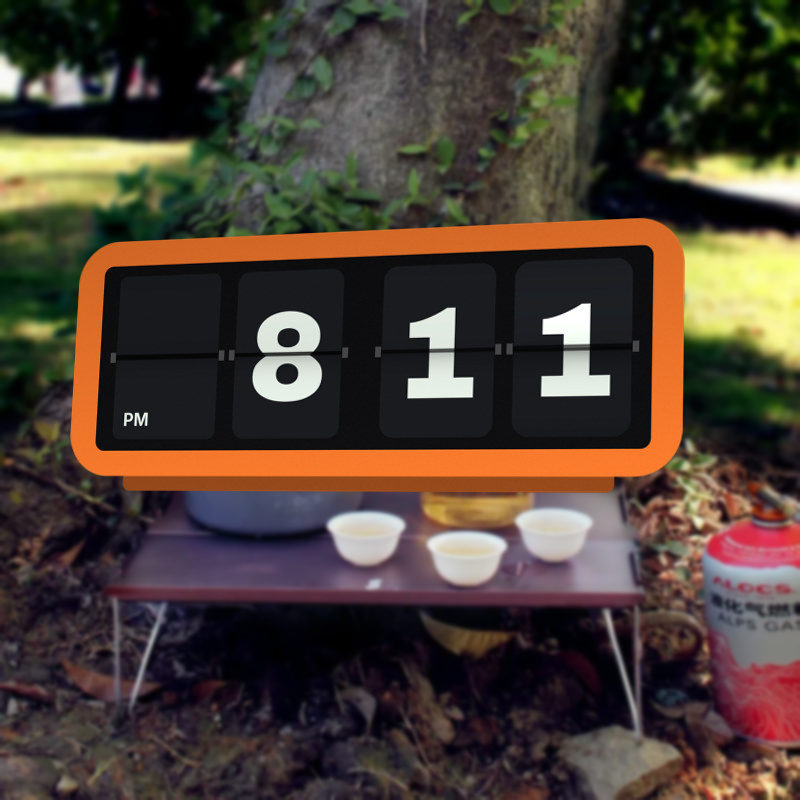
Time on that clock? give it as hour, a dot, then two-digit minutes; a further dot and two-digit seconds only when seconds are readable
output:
8.11
